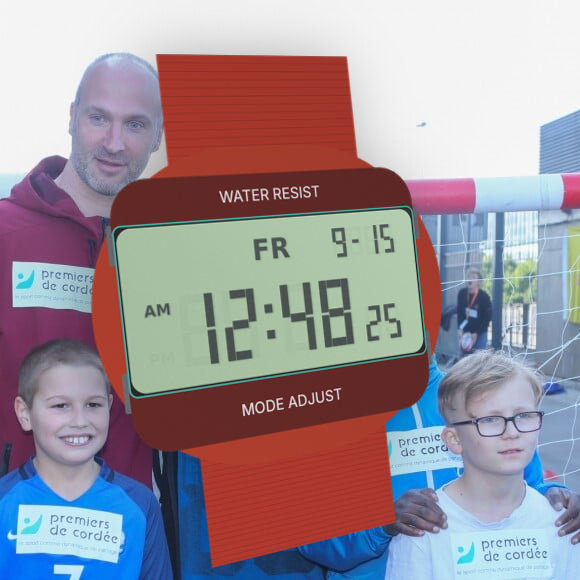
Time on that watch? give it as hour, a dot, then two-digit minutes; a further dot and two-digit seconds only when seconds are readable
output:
12.48.25
